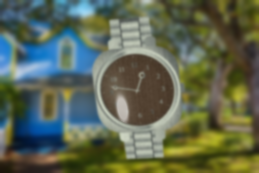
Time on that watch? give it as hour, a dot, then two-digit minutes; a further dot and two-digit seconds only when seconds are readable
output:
12.47
